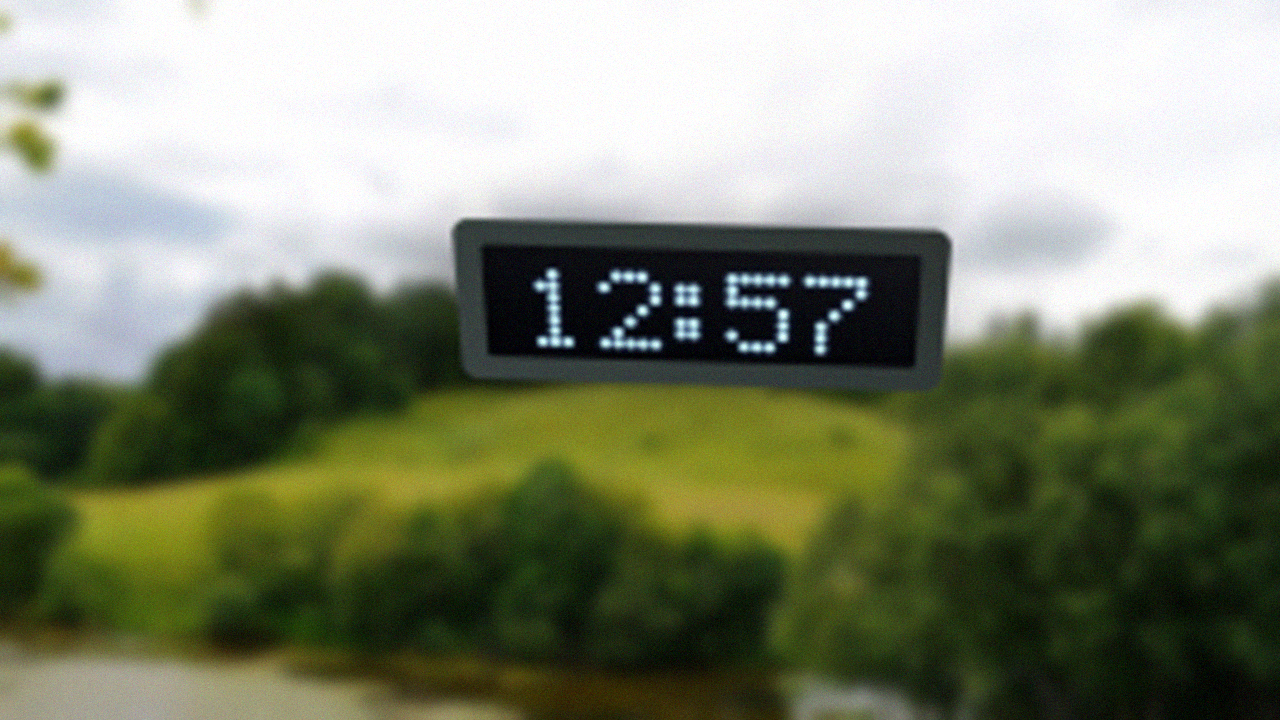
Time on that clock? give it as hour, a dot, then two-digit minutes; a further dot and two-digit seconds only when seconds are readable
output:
12.57
